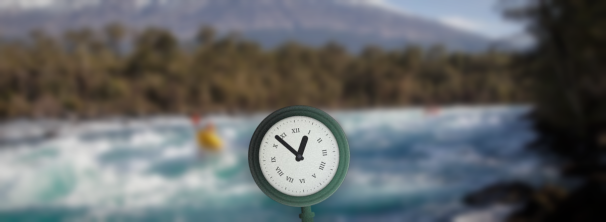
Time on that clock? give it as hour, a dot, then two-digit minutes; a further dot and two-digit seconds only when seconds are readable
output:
12.53
